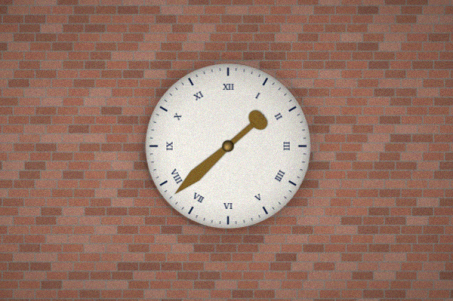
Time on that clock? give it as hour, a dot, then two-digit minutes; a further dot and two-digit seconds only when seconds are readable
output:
1.38
